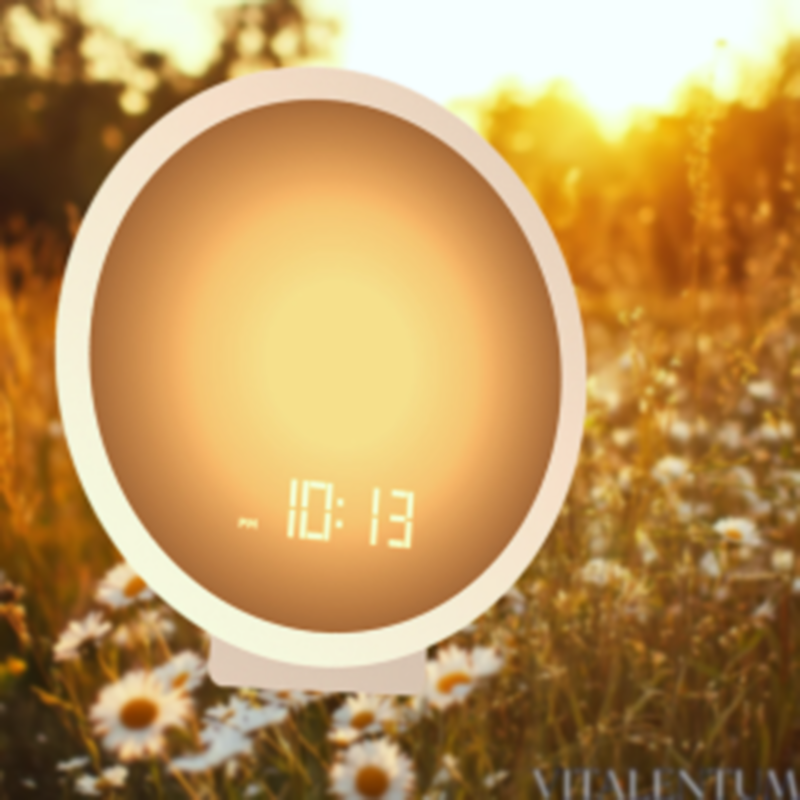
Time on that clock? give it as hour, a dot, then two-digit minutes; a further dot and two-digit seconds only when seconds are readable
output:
10.13
